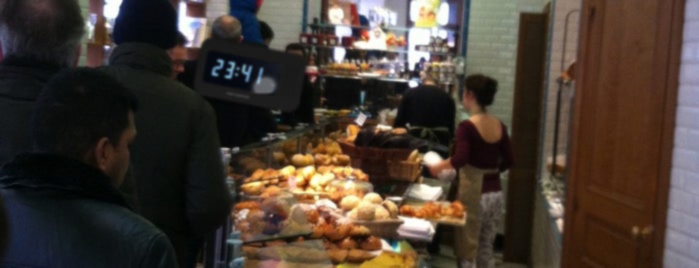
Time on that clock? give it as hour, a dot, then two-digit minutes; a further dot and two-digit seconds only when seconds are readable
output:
23.41
